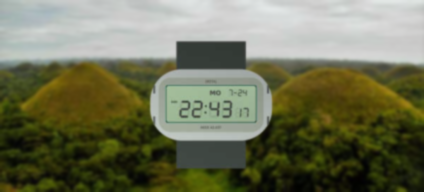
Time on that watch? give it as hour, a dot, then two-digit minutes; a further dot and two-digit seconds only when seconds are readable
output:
22.43.17
